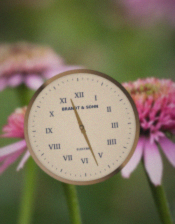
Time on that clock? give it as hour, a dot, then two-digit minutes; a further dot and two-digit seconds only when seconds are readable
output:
11.27
